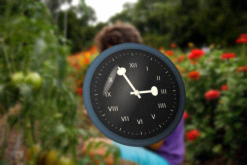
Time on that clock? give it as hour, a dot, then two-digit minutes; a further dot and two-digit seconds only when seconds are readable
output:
2.55
